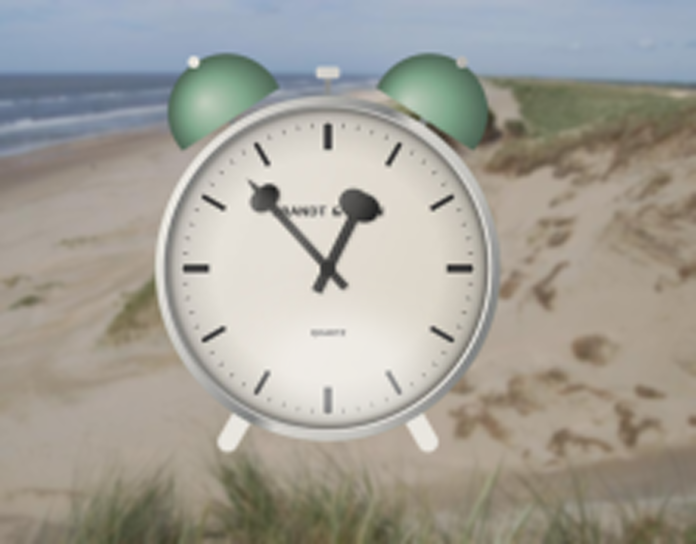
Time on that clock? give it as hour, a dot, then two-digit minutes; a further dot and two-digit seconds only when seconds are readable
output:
12.53
